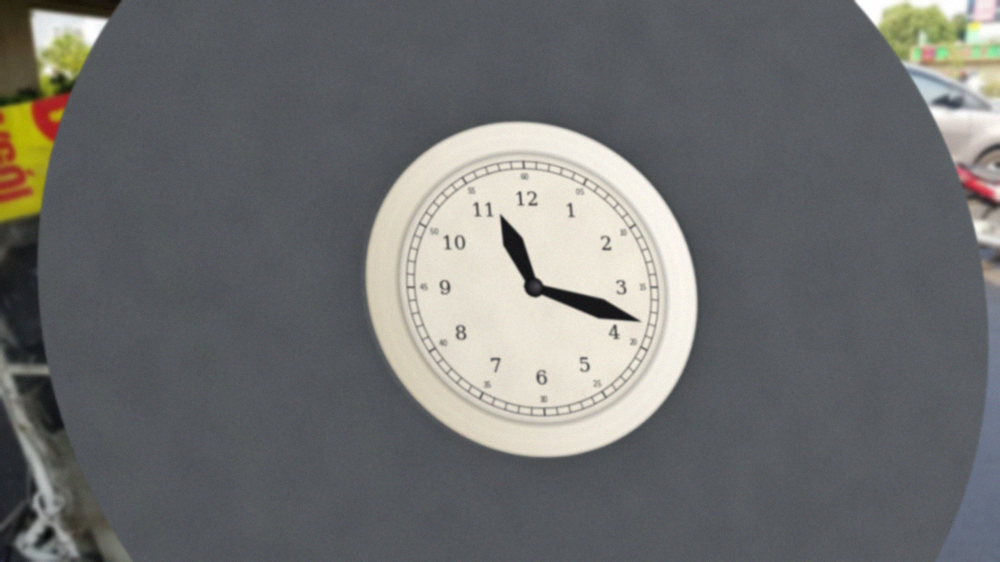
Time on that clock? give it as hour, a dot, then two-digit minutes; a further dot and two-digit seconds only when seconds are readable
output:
11.18
